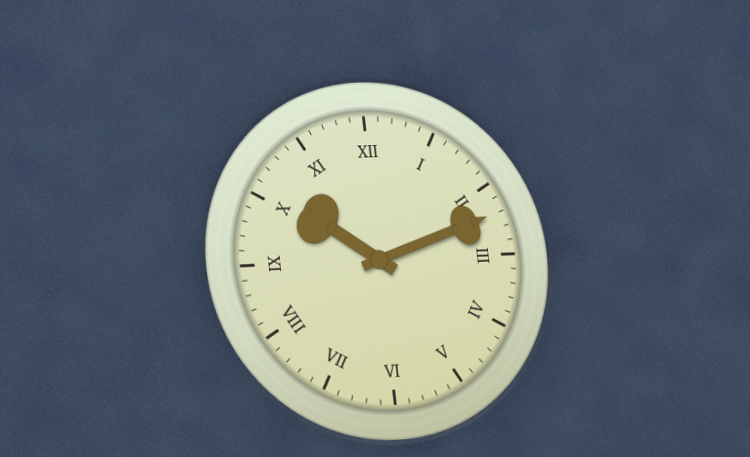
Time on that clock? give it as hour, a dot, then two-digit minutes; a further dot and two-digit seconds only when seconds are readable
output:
10.12
